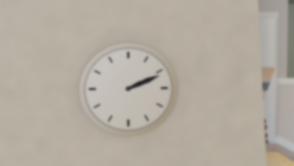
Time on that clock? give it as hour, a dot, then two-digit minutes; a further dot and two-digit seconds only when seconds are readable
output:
2.11
